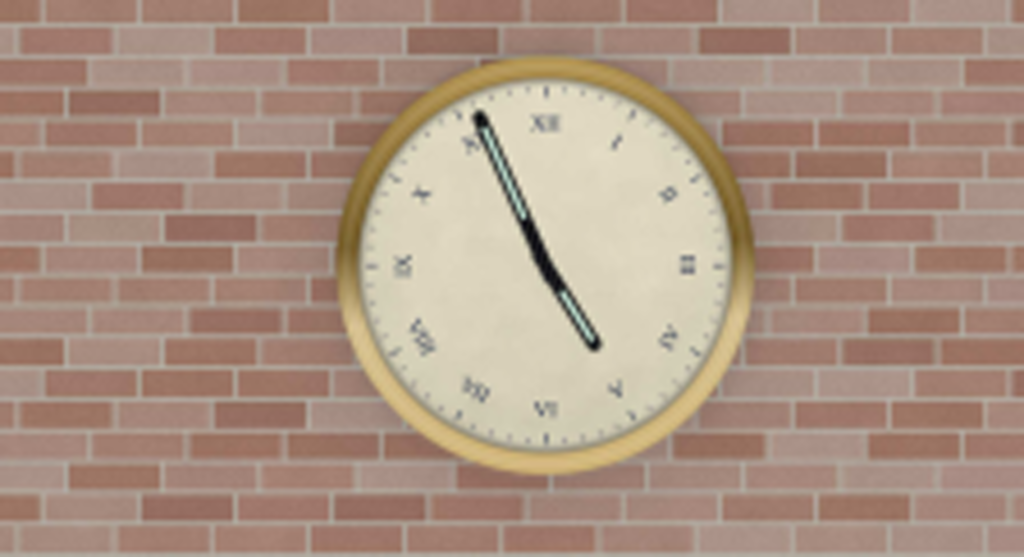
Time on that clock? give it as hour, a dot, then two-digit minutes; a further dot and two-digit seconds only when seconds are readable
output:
4.56
